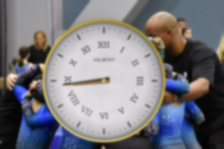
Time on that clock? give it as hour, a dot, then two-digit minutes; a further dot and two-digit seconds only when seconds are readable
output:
8.44
